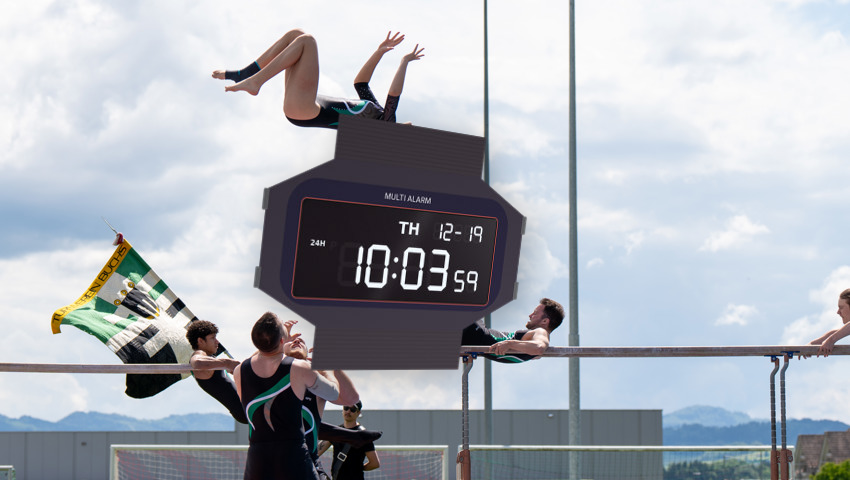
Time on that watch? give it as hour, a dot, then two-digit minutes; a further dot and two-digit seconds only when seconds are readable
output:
10.03.59
